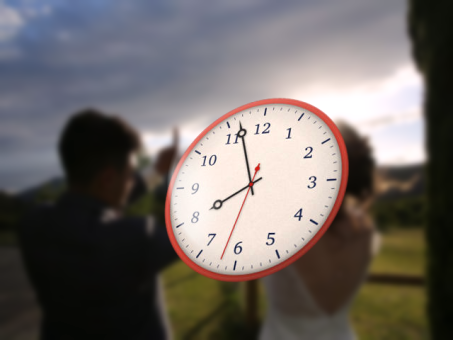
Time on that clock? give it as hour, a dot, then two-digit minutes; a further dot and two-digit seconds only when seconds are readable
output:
7.56.32
